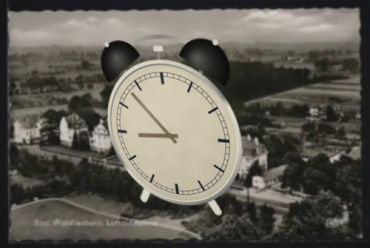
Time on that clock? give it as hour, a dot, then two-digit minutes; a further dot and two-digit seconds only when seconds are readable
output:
8.53
